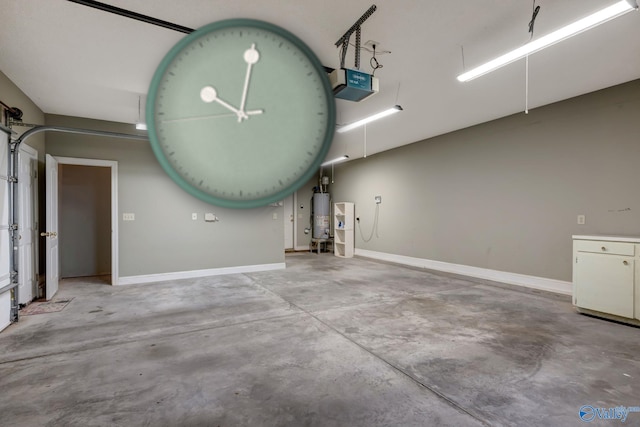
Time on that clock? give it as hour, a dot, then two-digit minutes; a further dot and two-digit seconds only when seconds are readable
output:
10.01.44
